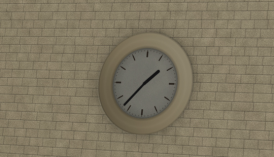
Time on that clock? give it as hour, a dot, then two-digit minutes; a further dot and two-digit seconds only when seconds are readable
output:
1.37
